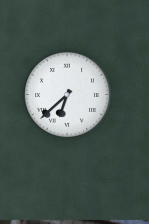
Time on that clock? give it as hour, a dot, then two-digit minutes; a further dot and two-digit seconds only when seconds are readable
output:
6.38
